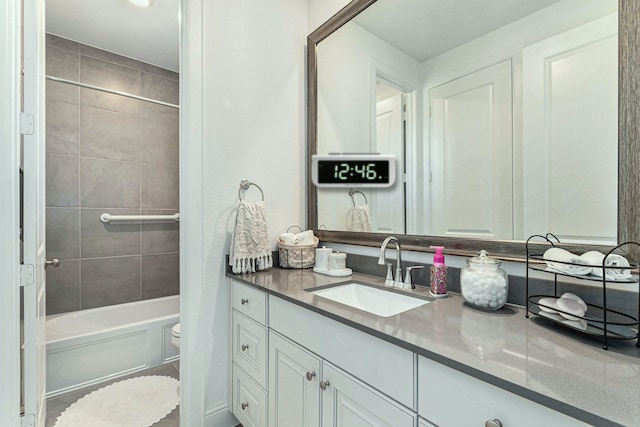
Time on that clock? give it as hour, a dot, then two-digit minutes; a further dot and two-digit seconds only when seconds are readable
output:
12.46
